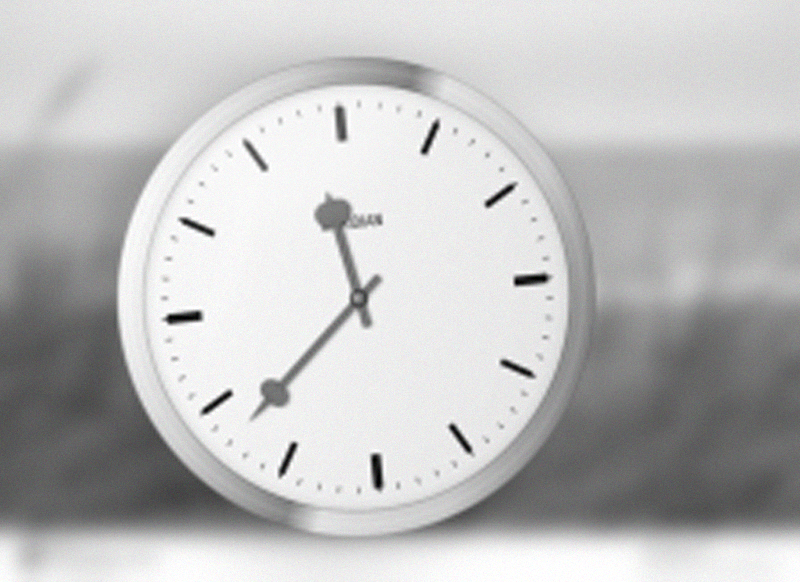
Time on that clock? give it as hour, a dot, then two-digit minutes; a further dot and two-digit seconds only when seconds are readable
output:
11.38
